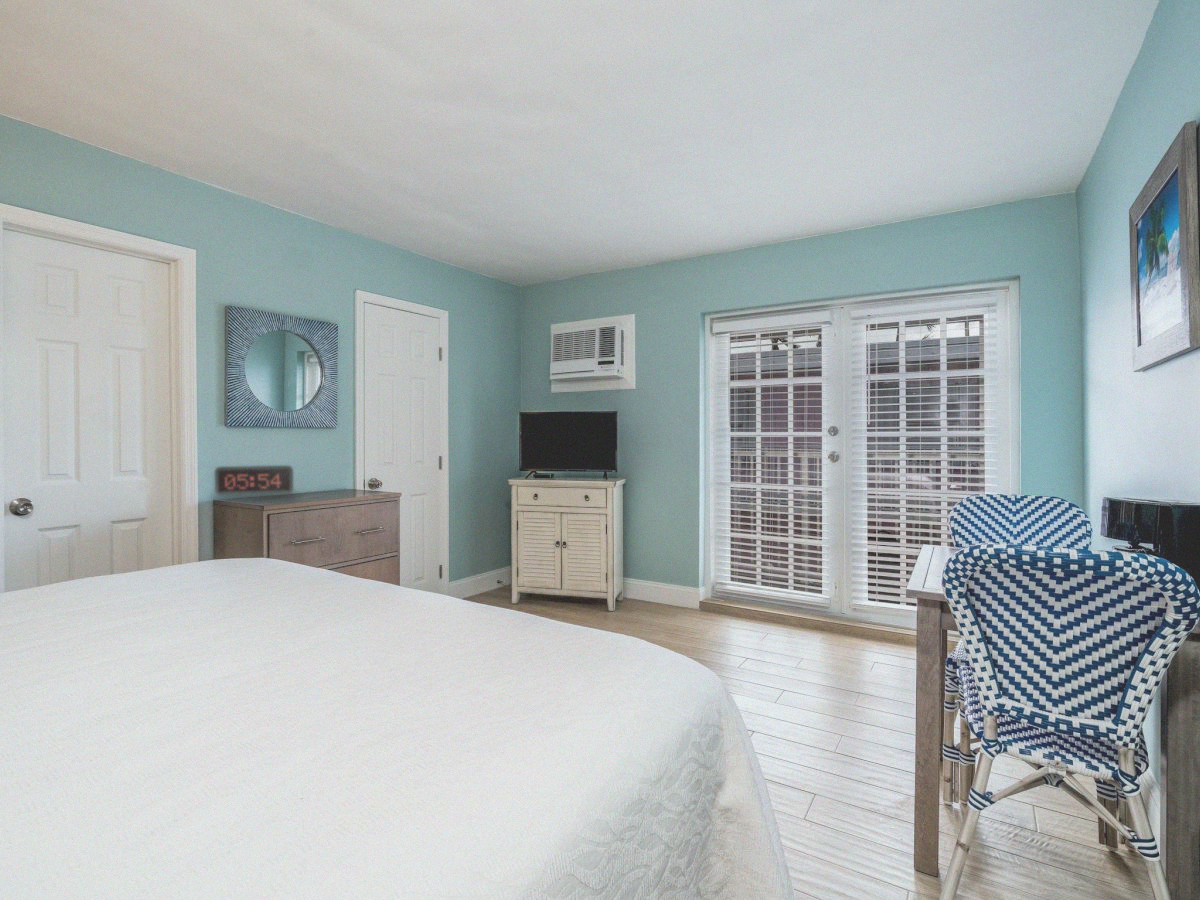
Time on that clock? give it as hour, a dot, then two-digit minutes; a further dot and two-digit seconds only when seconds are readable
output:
5.54
